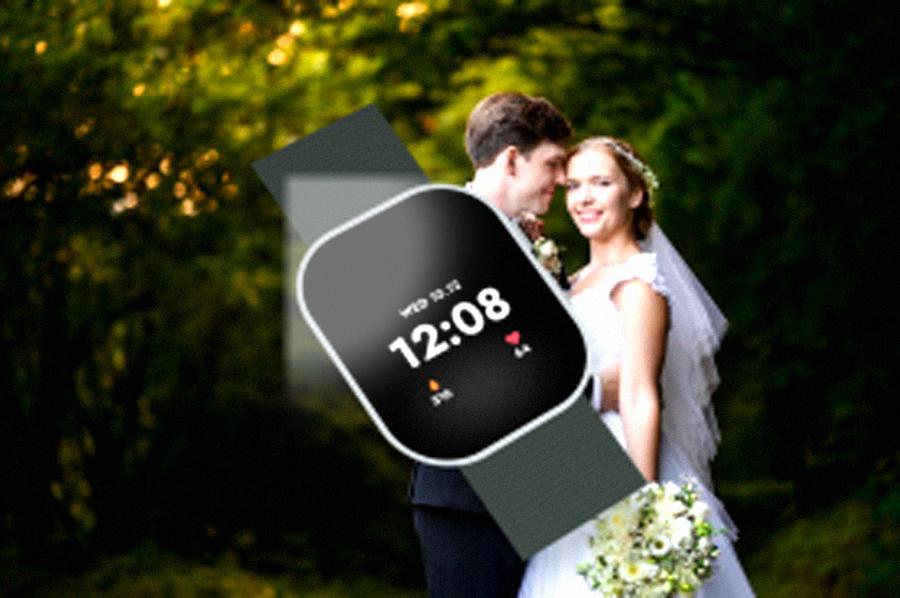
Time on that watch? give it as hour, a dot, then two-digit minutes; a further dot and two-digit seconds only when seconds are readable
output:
12.08
